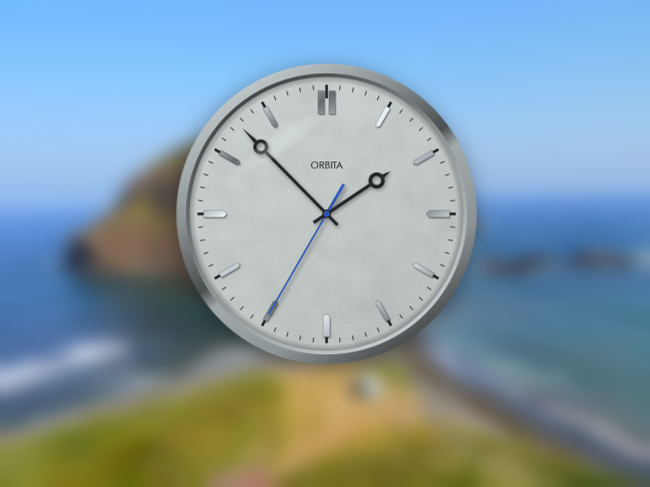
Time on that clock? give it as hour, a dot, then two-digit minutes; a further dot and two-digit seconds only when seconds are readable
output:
1.52.35
